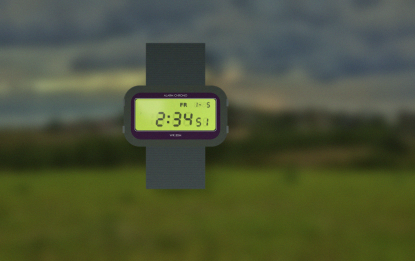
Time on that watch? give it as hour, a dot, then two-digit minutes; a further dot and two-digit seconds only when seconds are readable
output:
2.34.51
